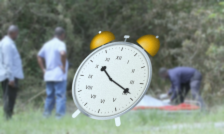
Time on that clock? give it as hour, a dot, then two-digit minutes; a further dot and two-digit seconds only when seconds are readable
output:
10.19
